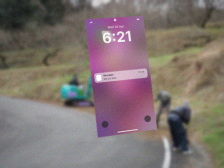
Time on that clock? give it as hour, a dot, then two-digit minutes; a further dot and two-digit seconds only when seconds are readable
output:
6.21
